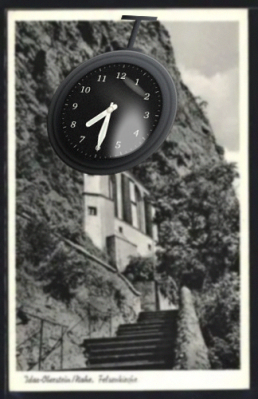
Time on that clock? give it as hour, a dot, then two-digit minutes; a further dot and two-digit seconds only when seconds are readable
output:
7.30
